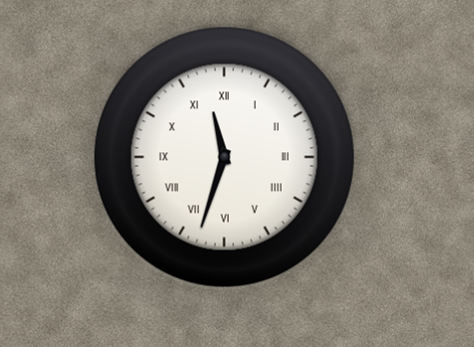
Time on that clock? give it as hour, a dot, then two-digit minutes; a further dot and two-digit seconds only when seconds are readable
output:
11.33
